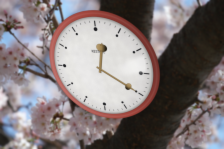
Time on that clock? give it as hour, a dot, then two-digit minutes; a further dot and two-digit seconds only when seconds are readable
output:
12.20
